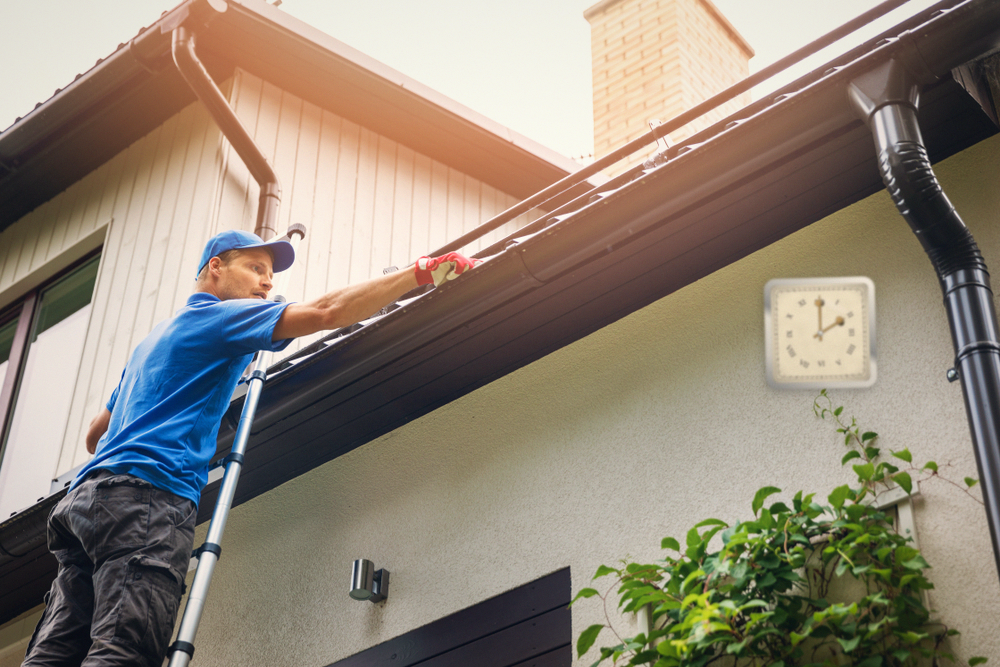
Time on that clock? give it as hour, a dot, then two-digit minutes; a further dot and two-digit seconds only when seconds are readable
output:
2.00
